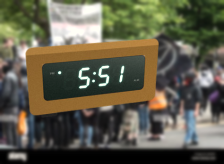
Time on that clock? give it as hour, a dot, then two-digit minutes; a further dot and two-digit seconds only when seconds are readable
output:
5.51
